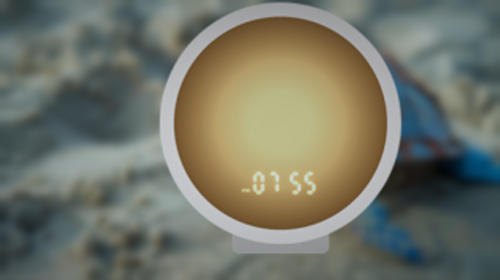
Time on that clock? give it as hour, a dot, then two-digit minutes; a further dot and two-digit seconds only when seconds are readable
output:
7.55
